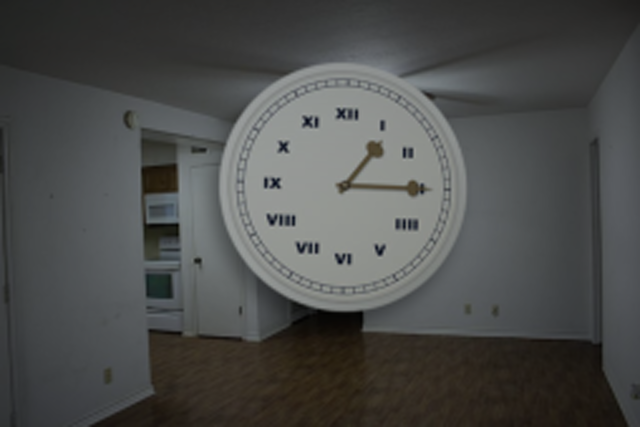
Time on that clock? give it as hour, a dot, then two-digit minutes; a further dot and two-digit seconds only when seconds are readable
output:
1.15
